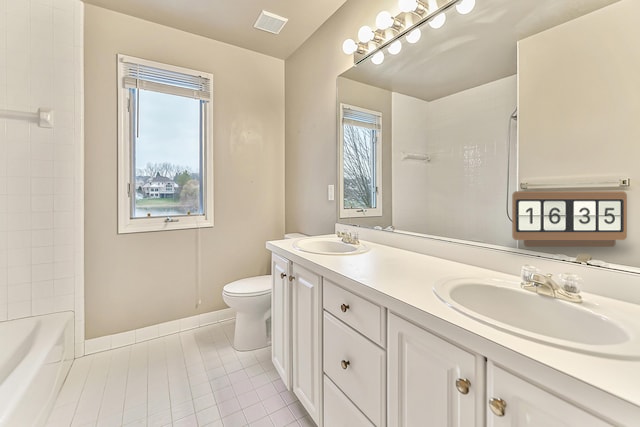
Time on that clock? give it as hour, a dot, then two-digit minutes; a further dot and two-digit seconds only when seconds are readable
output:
16.35
